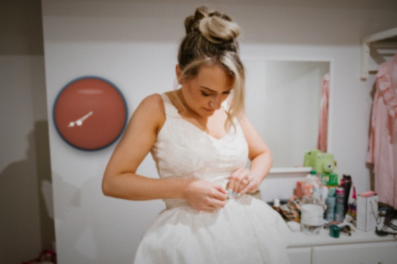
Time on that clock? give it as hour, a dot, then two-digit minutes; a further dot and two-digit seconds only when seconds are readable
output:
7.40
